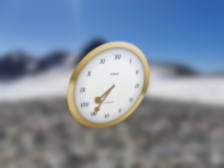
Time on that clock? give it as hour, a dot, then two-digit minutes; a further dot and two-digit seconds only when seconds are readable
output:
7.35
